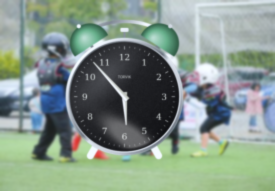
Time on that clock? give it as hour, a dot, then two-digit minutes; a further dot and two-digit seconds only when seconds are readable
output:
5.53
